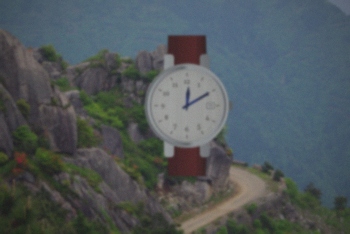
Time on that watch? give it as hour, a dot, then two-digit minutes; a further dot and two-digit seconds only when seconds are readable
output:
12.10
